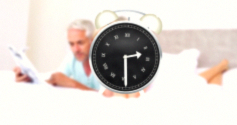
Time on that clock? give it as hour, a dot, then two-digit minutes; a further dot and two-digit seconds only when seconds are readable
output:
2.29
